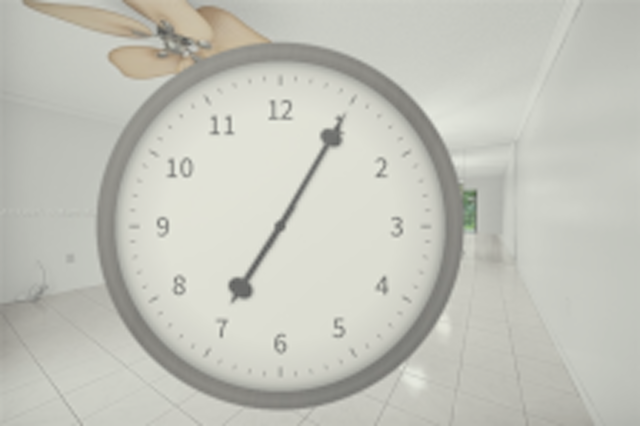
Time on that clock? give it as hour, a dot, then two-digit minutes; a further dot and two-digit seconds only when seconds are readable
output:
7.05
